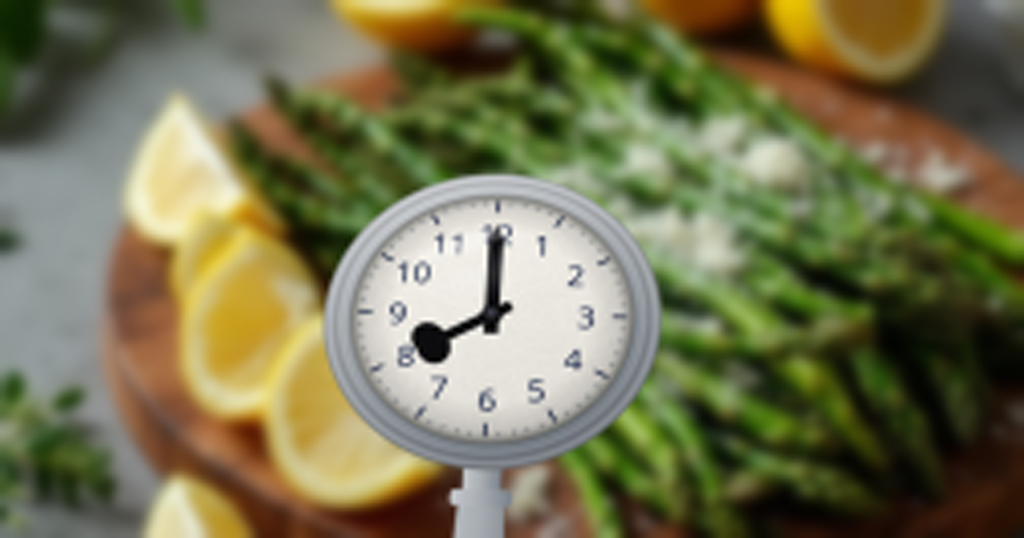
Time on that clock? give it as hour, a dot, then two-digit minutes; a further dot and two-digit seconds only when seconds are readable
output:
8.00
